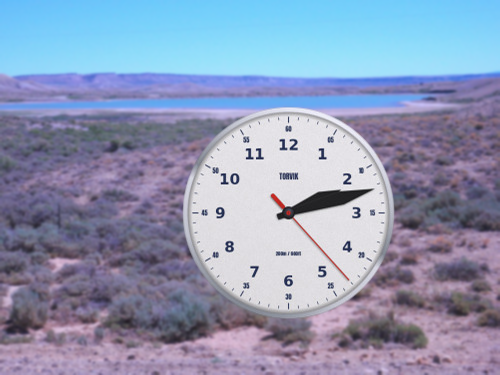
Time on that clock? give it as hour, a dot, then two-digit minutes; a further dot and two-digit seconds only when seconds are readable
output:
2.12.23
